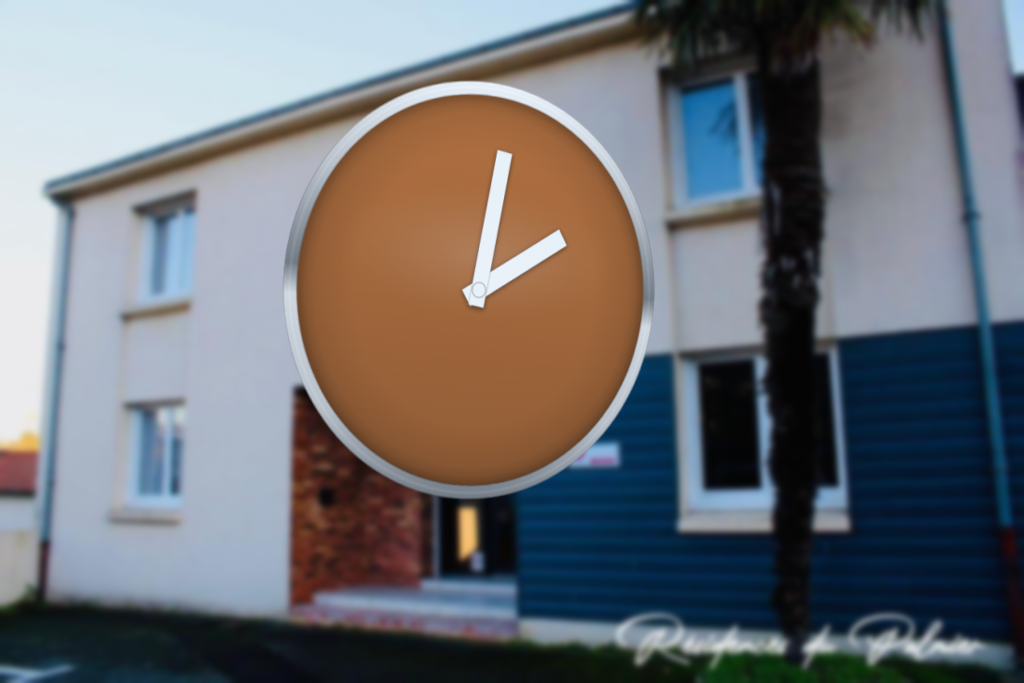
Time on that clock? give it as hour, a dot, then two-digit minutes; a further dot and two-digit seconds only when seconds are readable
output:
2.02
